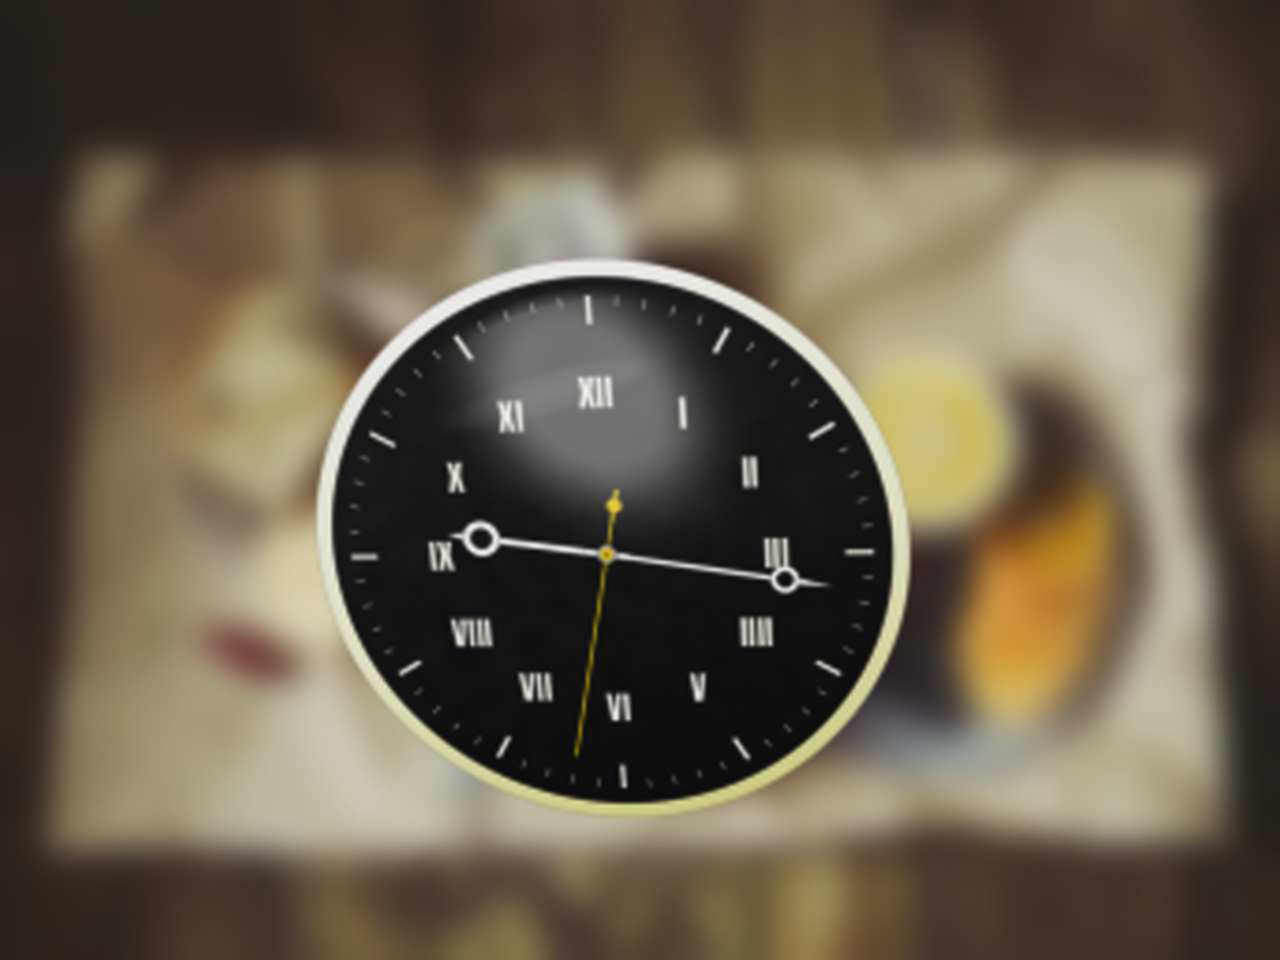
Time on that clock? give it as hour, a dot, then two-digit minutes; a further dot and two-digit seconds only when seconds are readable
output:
9.16.32
